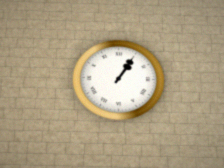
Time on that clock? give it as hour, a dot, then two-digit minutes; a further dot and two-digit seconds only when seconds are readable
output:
1.05
